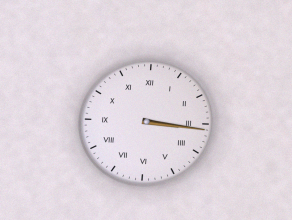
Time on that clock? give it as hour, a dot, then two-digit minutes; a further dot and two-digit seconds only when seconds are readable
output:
3.16
